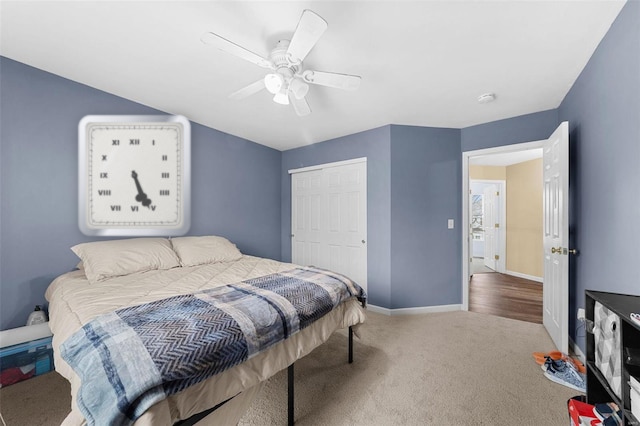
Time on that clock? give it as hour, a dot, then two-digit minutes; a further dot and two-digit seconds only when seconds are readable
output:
5.26
